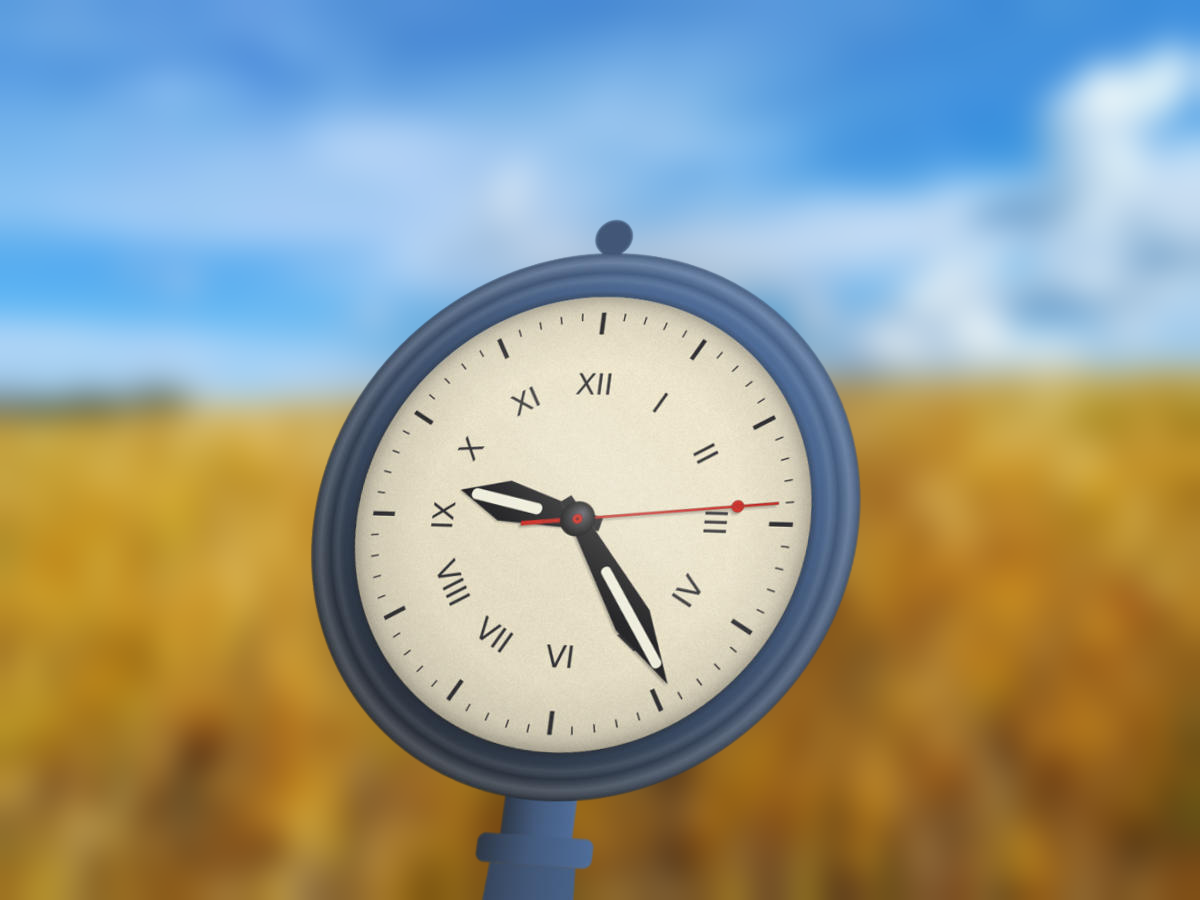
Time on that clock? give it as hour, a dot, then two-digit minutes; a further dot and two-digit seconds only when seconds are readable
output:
9.24.14
